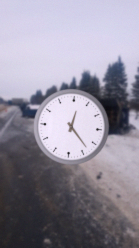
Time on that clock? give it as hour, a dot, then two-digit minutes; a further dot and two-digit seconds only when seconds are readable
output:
12.23
